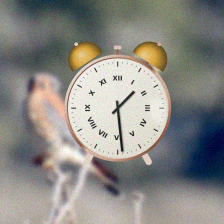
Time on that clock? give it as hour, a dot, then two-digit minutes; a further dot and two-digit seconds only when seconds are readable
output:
1.29
